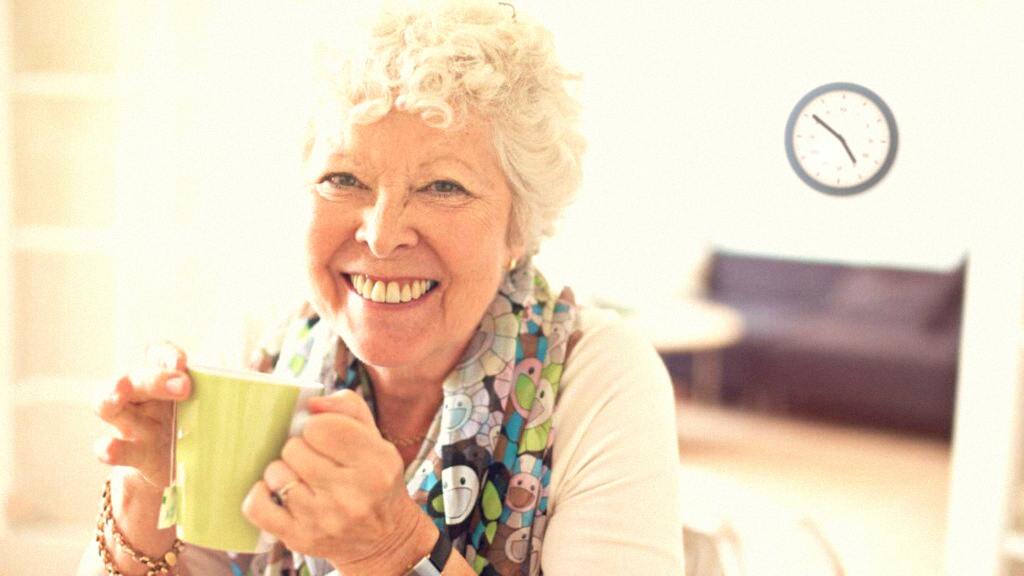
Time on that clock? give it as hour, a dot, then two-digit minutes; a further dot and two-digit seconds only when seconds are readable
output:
4.51
